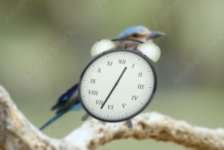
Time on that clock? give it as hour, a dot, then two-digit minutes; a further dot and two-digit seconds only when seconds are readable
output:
12.33
